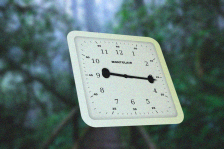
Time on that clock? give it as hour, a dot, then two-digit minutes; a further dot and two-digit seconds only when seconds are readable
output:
9.16
